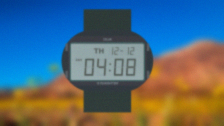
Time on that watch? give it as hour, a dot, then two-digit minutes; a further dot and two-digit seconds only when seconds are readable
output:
4.08
